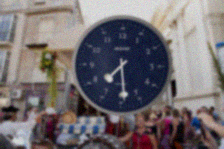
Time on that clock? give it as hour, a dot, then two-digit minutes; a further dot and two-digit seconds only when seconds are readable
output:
7.29
